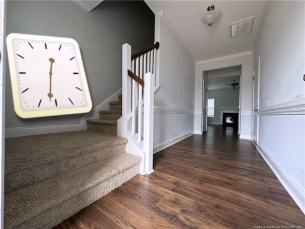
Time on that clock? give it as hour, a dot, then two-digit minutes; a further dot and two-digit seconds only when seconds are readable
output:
12.32
